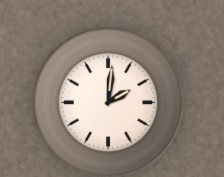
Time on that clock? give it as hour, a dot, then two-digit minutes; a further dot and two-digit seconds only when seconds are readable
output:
2.01
